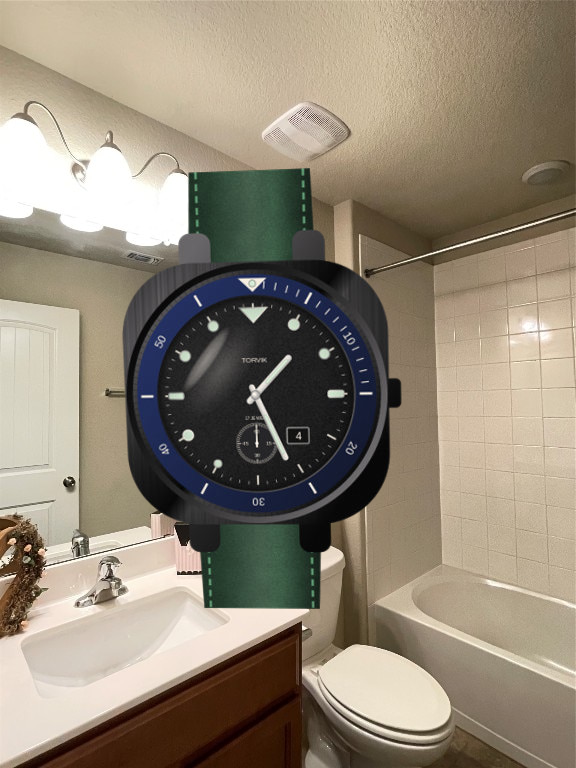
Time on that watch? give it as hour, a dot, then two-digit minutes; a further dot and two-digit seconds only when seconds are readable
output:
1.26
